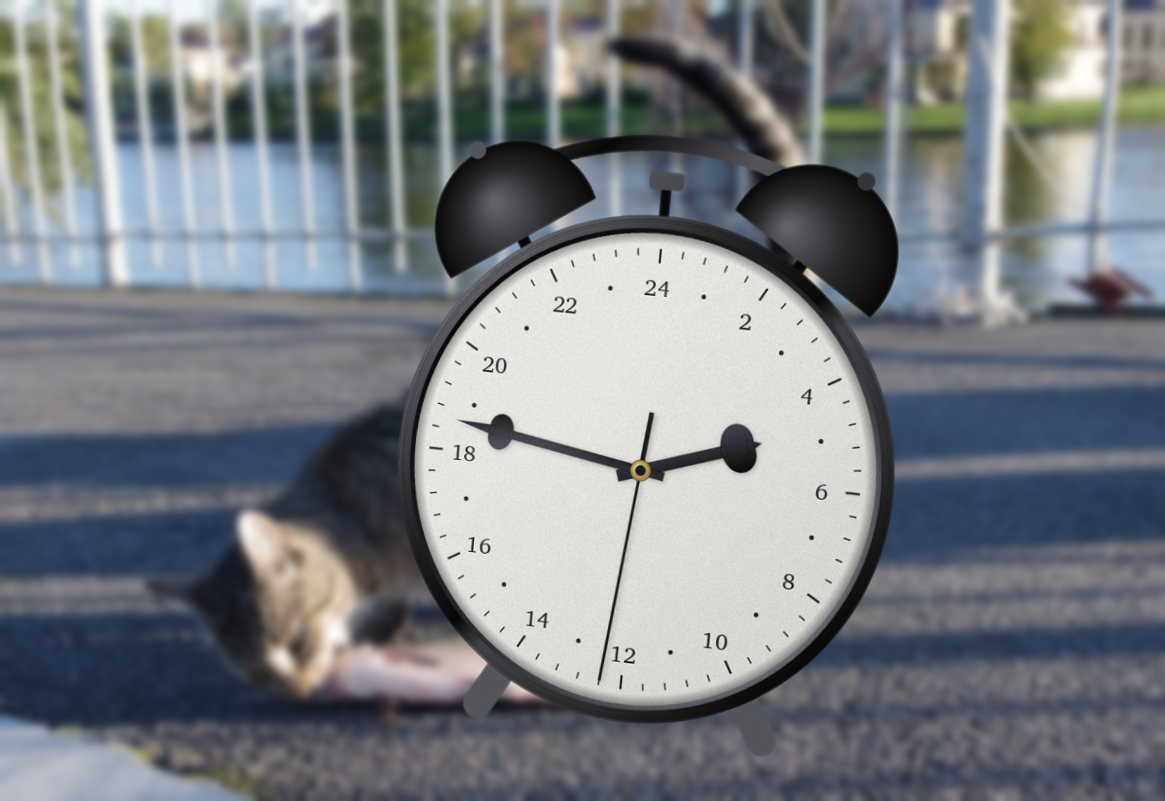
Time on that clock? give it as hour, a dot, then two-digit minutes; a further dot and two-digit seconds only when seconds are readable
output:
4.46.31
